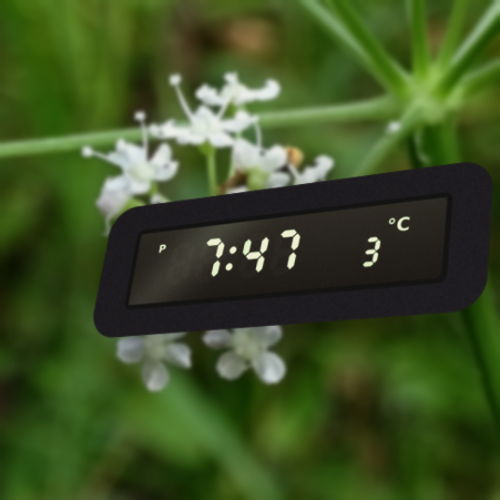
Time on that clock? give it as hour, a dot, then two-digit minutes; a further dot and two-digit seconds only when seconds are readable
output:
7.47
